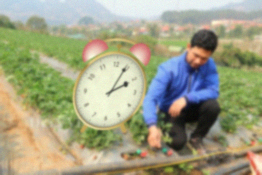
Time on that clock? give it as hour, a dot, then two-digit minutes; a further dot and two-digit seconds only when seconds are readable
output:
2.04
